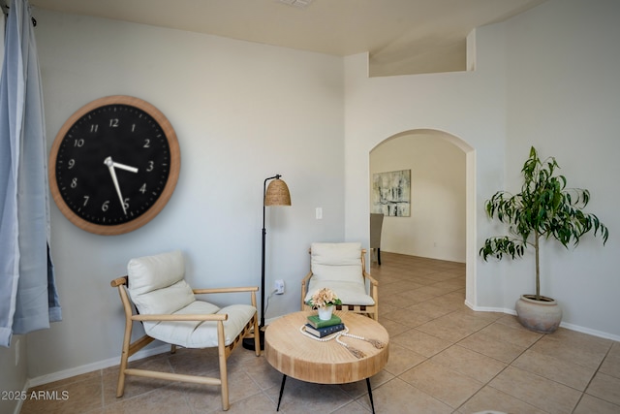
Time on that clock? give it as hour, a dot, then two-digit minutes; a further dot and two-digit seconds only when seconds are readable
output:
3.26
